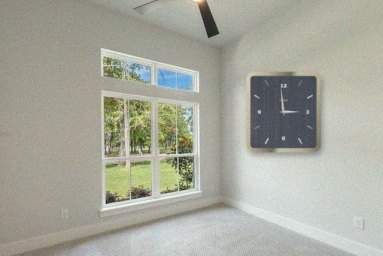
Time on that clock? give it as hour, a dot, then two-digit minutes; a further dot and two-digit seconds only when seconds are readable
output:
2.59
